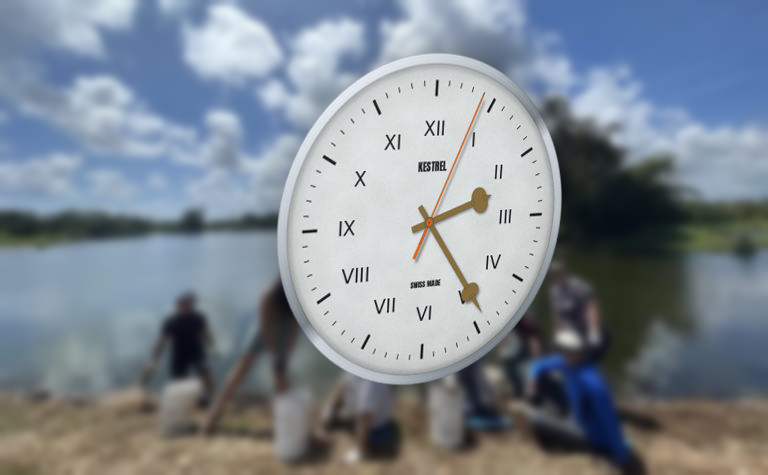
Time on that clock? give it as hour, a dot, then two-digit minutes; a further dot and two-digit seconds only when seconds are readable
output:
2.24.04
